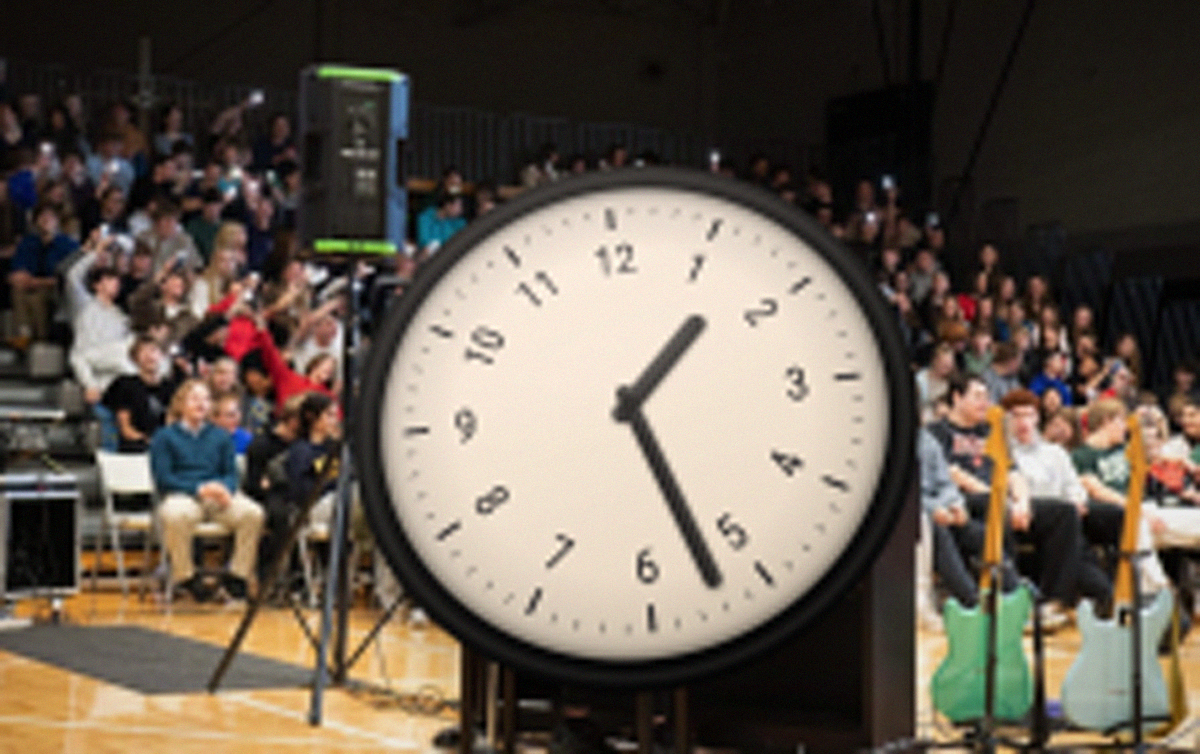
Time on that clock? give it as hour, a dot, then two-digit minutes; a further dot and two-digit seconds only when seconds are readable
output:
1.27
